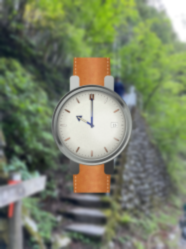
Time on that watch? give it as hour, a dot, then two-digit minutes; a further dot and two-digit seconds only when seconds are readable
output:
10.00
